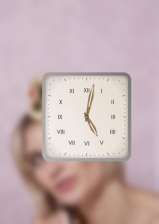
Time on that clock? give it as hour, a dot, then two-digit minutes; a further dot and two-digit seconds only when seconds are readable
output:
5.02
